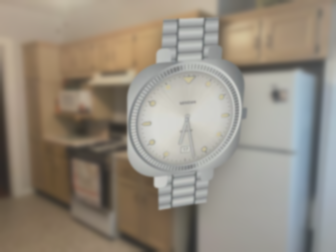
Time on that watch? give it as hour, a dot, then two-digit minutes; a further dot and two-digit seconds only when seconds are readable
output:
6.28
